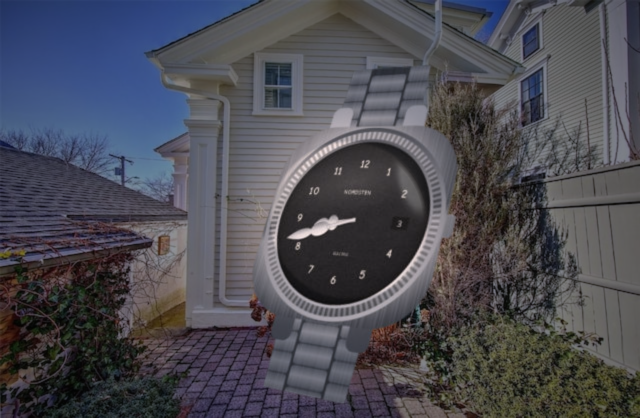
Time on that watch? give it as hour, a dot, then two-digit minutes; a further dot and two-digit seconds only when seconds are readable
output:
8.42
